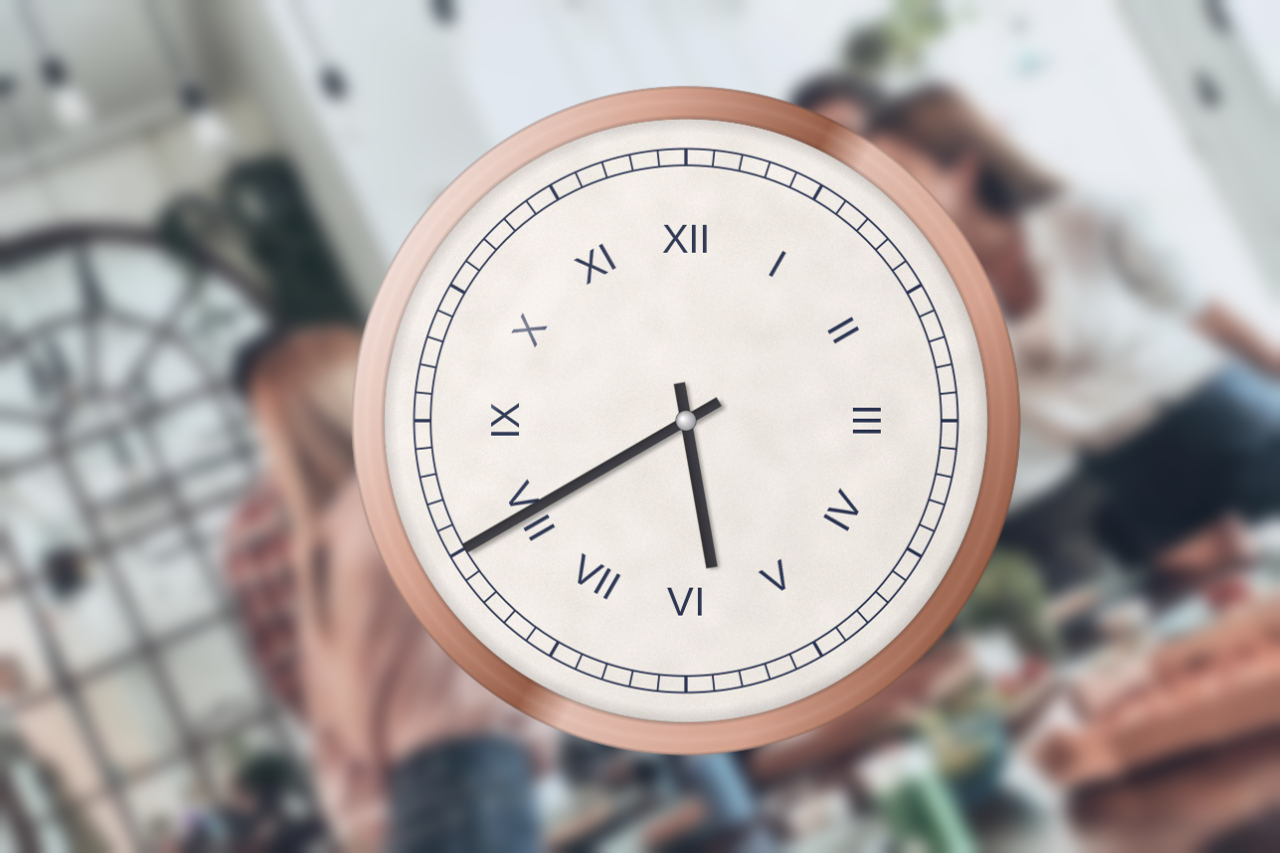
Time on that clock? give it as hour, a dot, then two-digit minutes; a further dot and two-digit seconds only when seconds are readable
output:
5.40
